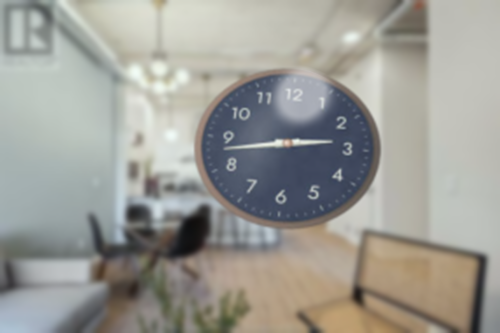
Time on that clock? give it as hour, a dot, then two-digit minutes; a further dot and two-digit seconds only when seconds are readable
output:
2.43
